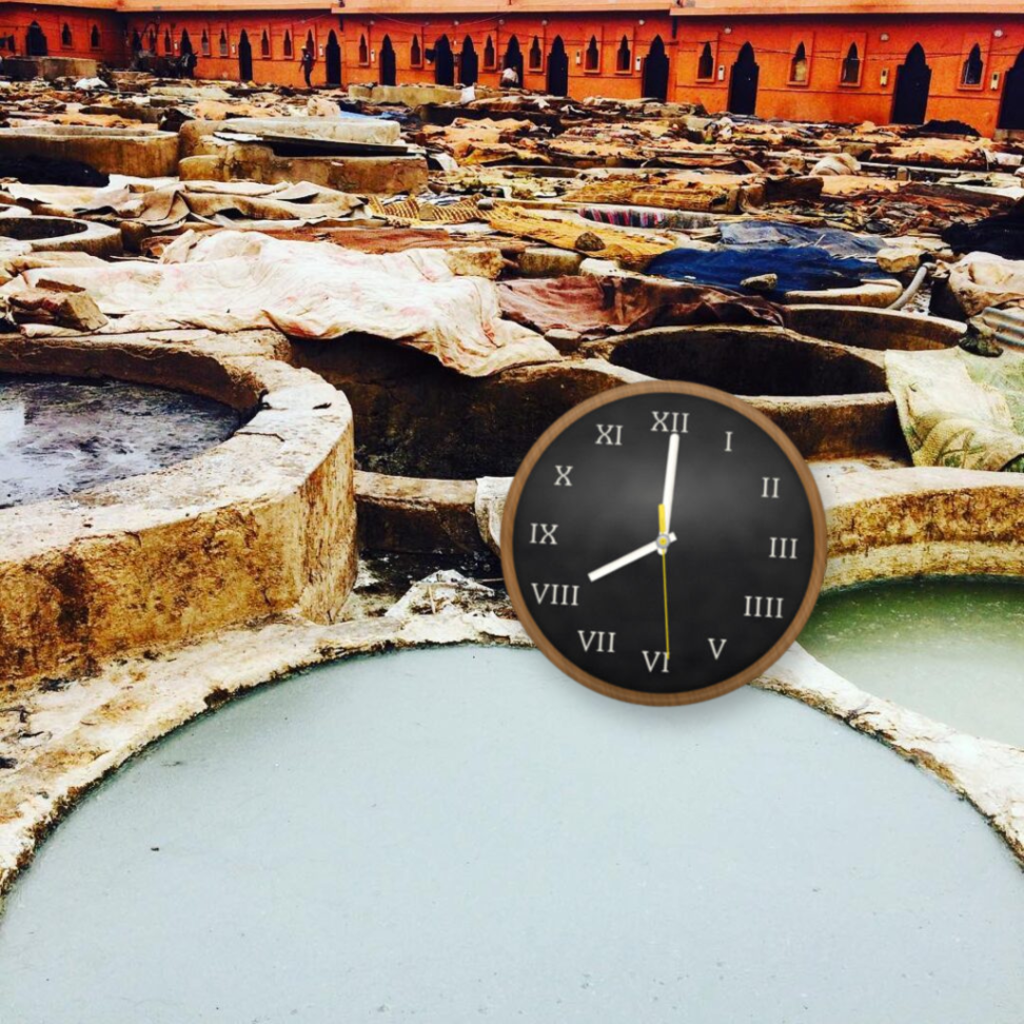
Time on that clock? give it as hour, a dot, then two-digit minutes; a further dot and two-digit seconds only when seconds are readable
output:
8.00.29
